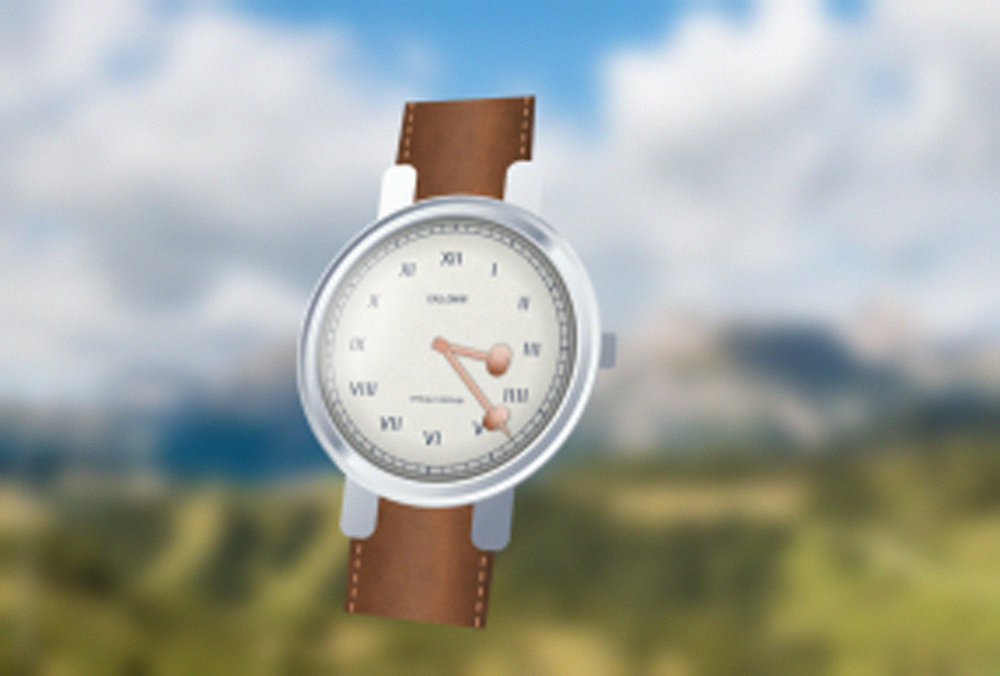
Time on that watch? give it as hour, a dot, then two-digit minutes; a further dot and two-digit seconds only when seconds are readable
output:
3.23
